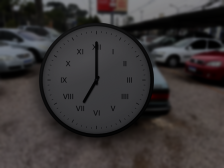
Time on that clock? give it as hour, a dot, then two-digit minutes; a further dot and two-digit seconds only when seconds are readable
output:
7.00
